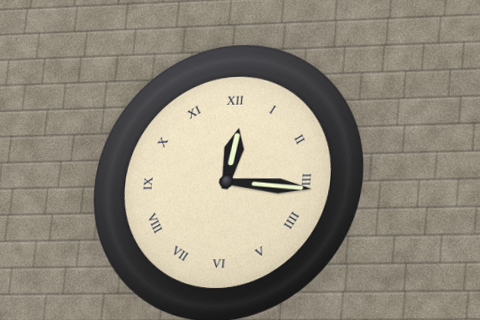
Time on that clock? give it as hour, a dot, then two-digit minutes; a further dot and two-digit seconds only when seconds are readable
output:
12.16
